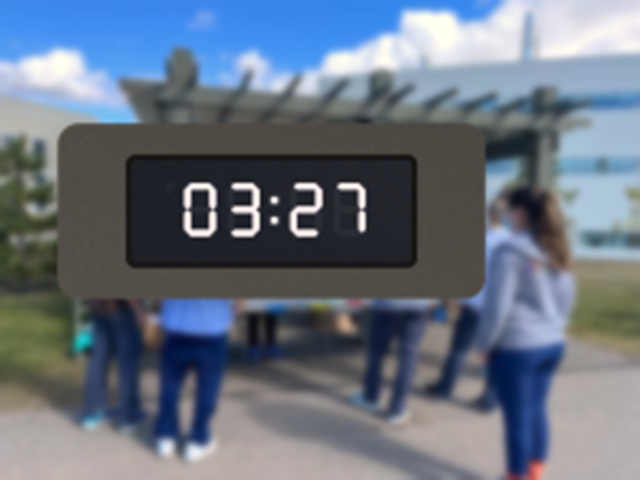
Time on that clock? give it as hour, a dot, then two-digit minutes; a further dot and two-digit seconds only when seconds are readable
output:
3.27
